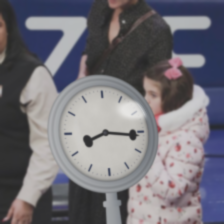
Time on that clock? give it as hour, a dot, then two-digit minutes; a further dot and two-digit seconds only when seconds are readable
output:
8.16
